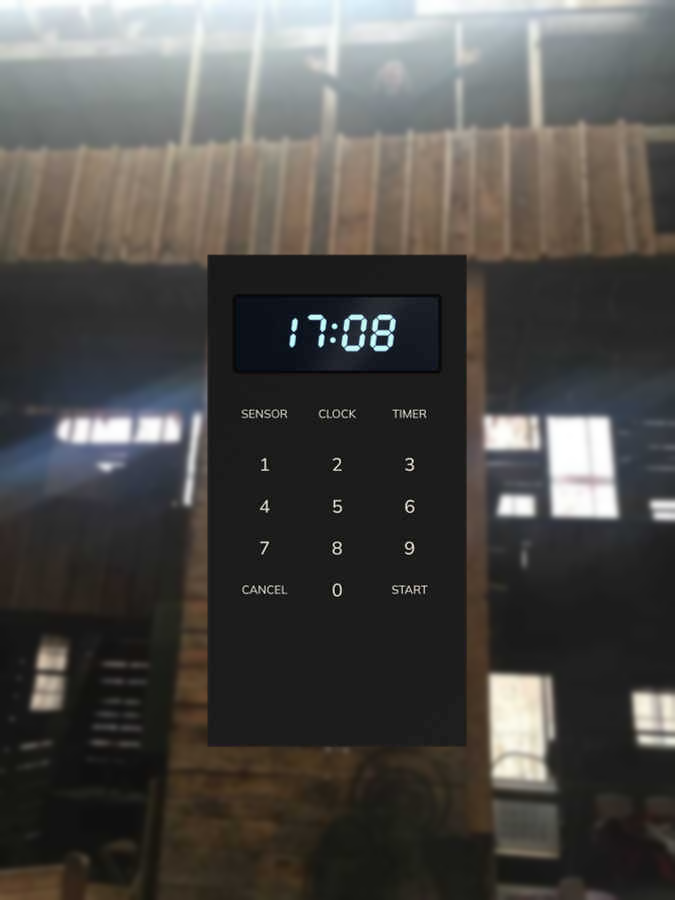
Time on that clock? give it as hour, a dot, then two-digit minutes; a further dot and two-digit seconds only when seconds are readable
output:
17.08
